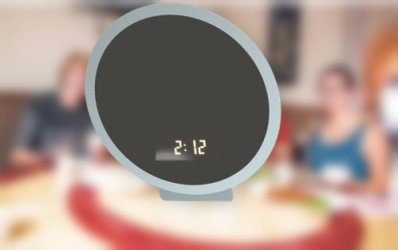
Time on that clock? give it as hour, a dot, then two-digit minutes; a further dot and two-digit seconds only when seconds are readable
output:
2.12
